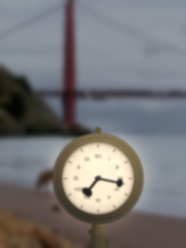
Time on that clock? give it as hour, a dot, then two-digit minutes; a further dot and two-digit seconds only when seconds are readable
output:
7.17
